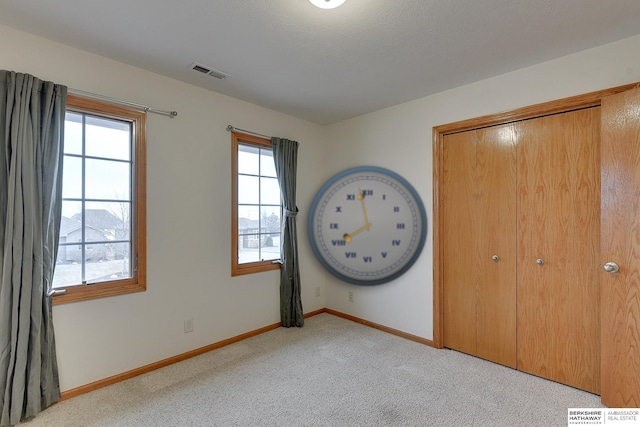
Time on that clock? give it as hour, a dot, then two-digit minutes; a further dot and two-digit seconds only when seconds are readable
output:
7.58
